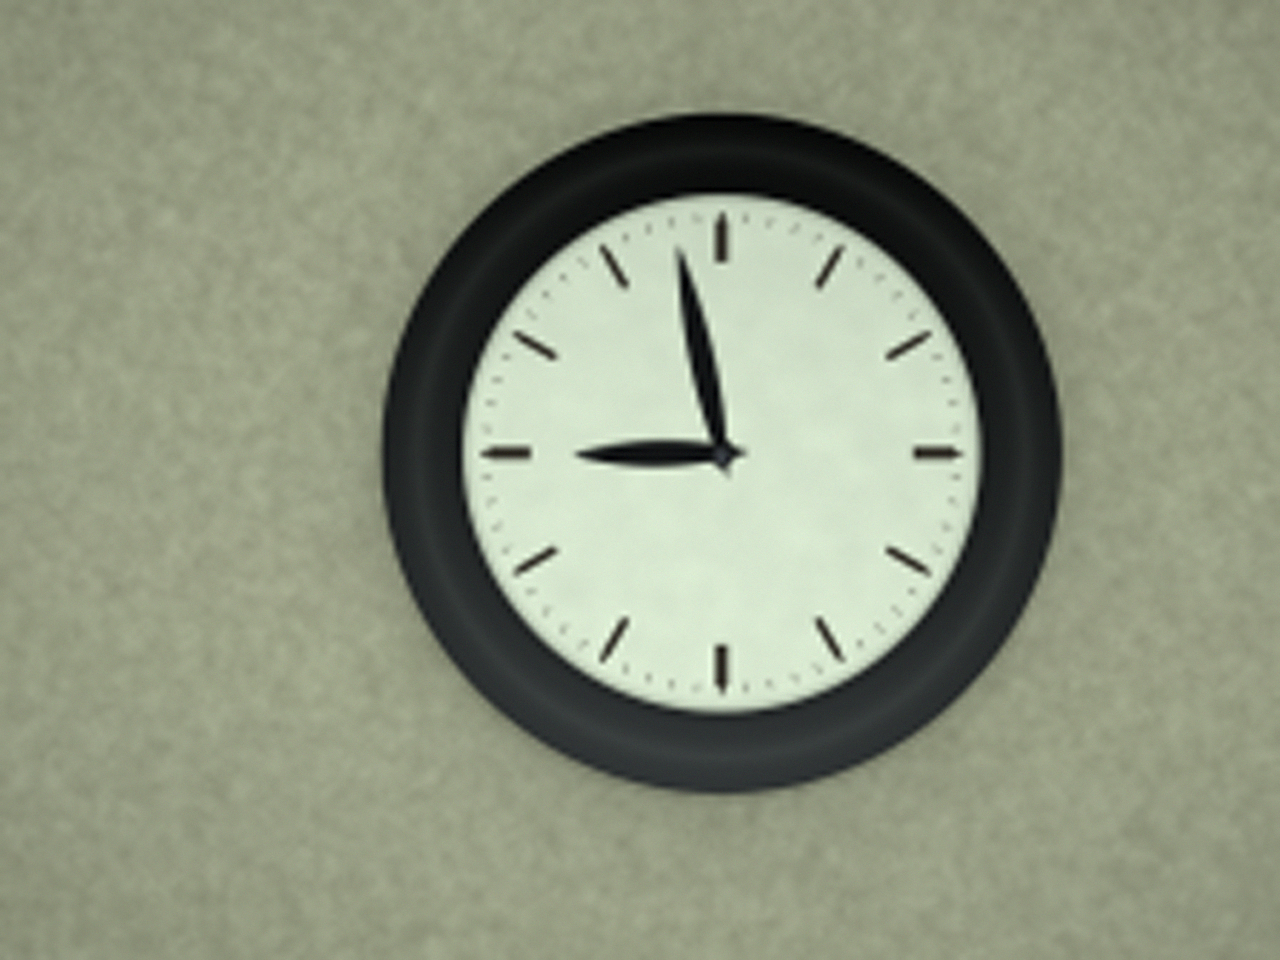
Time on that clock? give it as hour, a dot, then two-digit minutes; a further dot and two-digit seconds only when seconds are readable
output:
8.58
